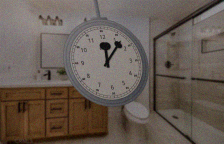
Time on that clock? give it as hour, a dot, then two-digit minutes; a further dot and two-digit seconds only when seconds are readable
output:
12.07
